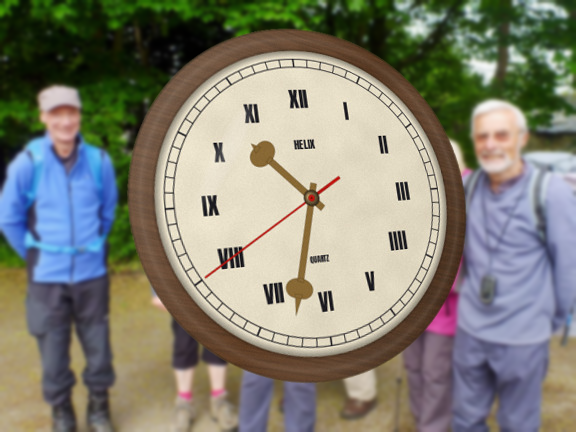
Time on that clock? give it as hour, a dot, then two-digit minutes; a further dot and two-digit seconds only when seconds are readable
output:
10.32.40
